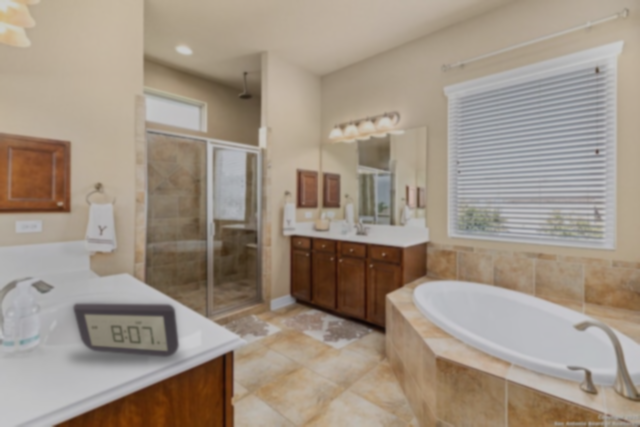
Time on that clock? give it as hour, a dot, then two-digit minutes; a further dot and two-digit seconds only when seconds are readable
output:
8.07
